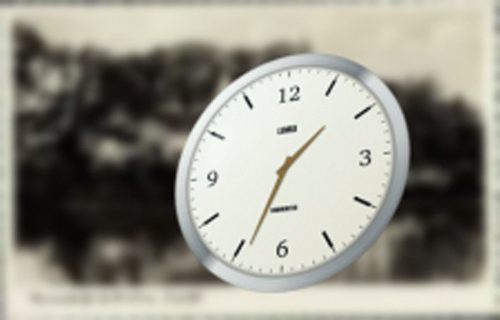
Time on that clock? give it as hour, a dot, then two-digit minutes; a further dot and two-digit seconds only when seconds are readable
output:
1.34
